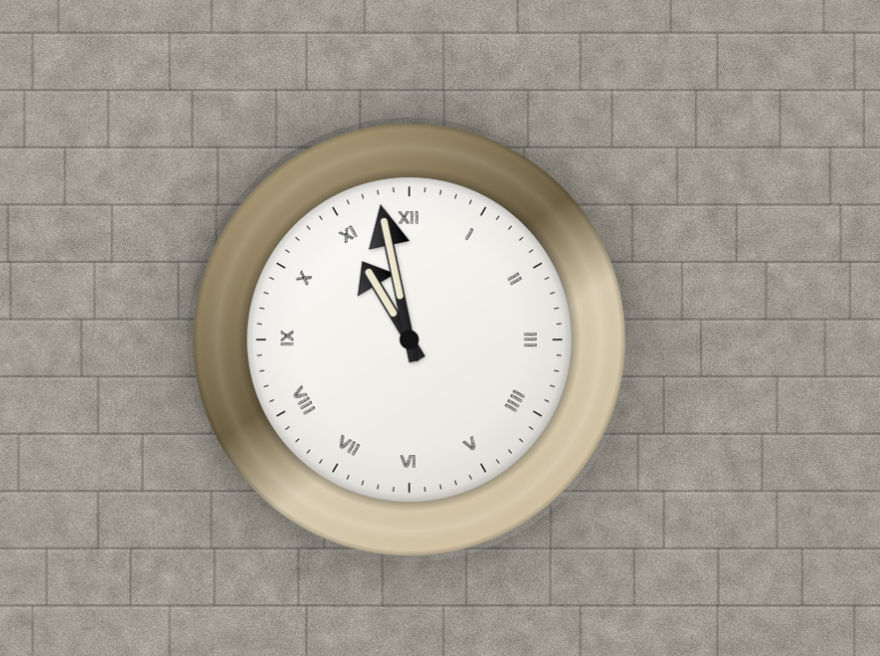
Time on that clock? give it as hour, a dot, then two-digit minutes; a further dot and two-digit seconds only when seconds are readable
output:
10.58
